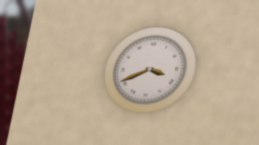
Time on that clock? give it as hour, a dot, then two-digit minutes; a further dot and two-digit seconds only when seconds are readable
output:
3.41
